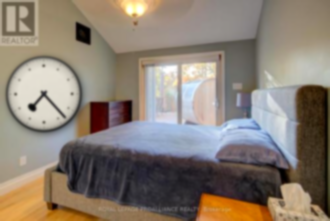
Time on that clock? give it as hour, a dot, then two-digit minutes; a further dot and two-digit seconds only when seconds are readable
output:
7.23
